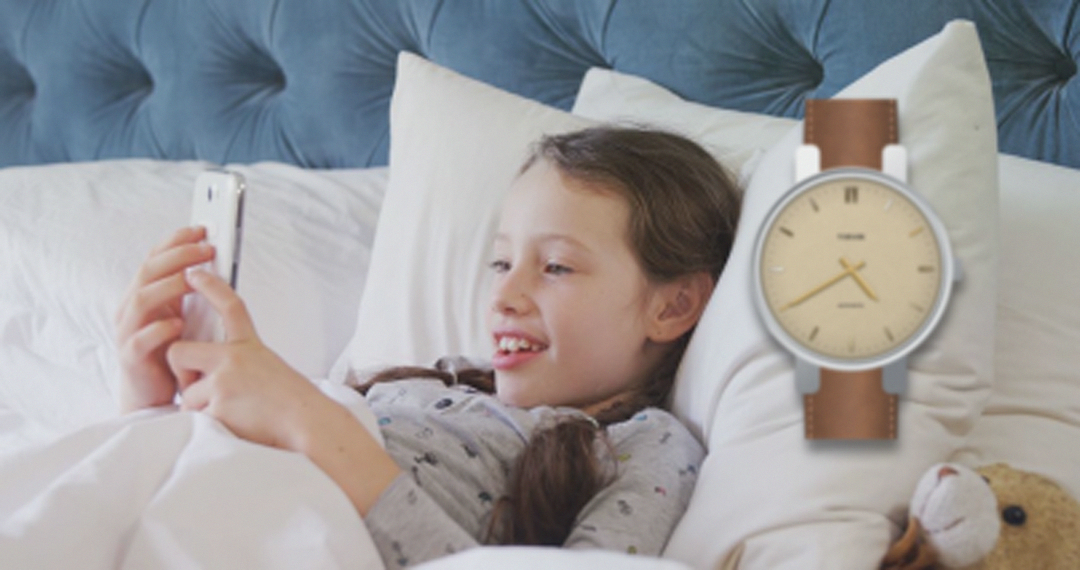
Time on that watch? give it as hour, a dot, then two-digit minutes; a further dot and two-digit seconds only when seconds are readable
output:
4.40
